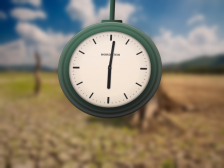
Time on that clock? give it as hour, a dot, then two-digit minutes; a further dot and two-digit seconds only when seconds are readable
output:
6.01
